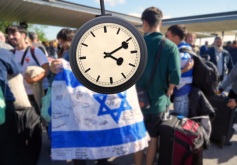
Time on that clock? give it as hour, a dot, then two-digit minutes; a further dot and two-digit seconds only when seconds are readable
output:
4.11
